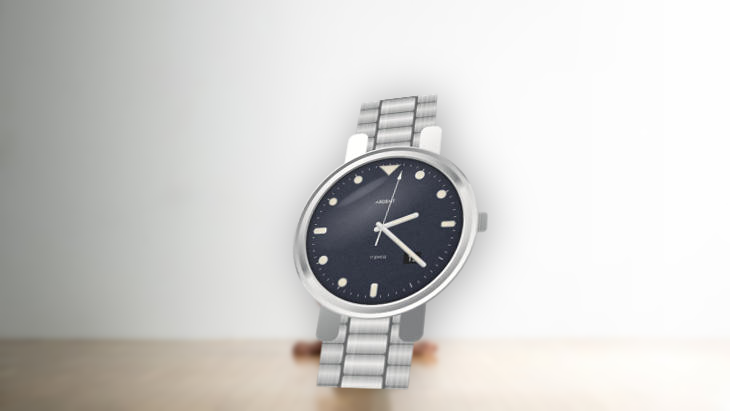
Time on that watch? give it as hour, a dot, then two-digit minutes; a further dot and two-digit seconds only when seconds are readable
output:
2.22.02
